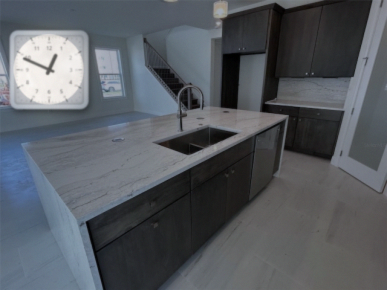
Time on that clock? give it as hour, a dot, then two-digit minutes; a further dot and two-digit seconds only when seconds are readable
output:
12.49
